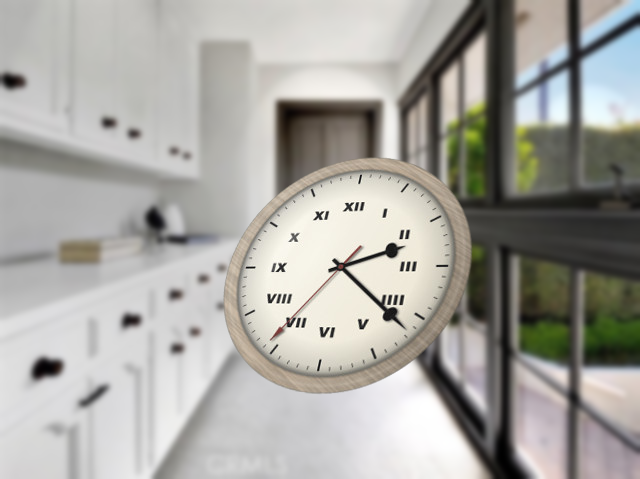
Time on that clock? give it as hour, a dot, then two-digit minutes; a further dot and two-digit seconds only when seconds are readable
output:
2.21.36
